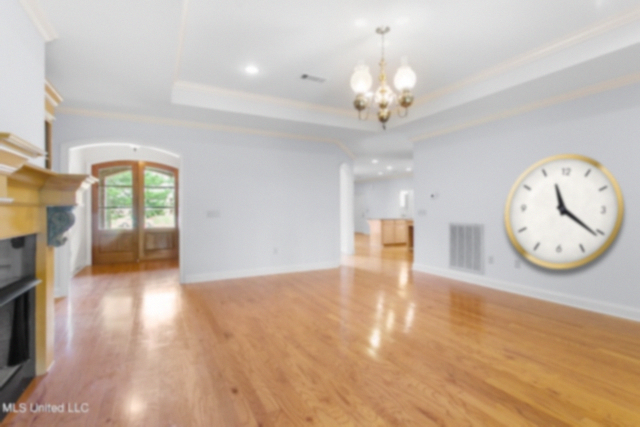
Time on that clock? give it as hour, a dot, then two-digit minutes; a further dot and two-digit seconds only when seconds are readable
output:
11.21
